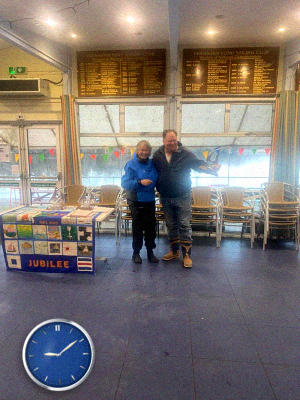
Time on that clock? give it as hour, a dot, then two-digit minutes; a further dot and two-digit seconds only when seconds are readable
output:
9.09
